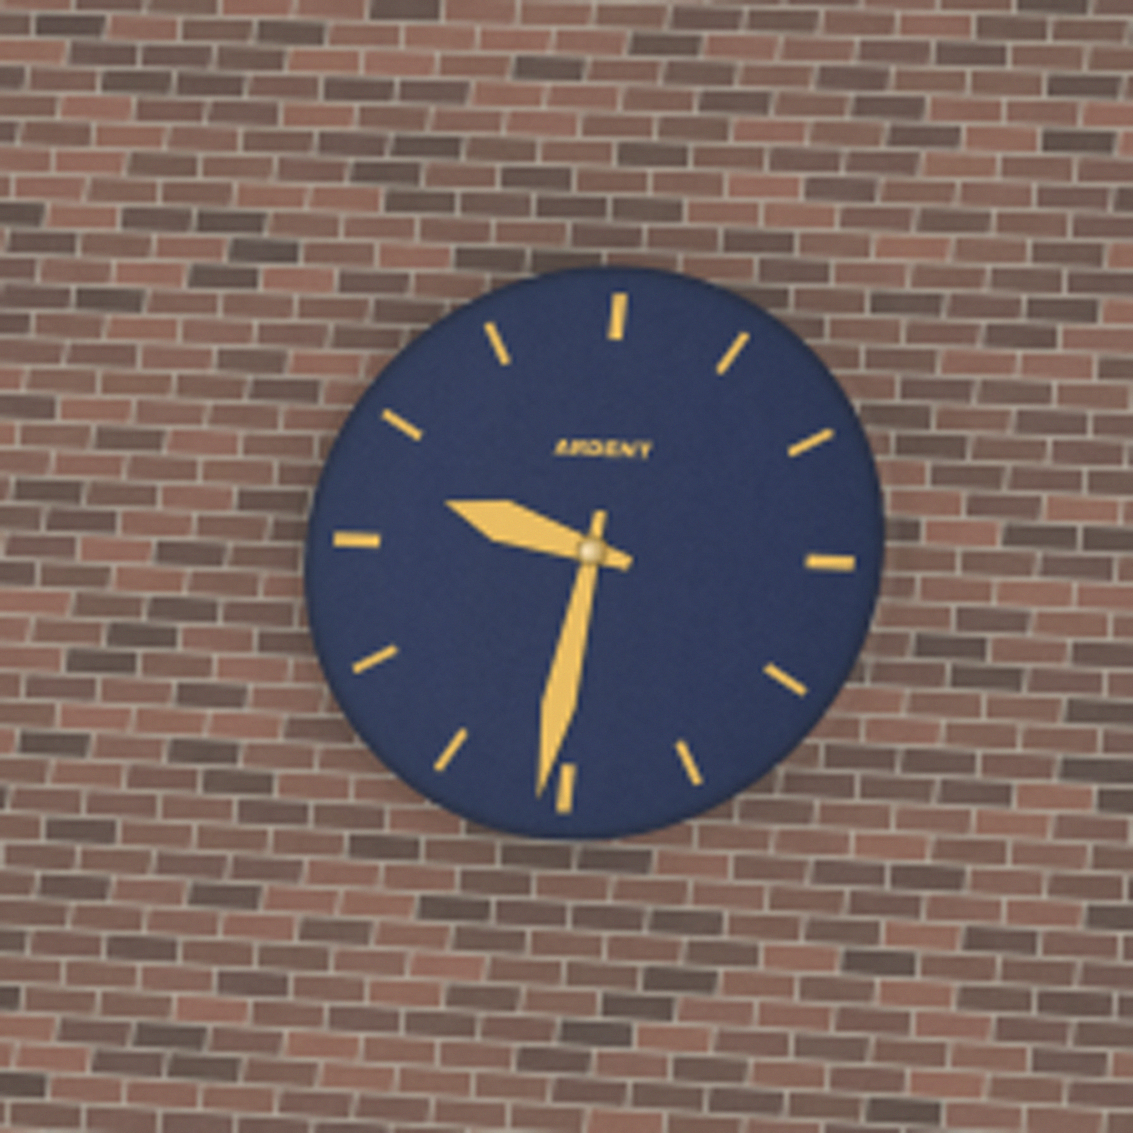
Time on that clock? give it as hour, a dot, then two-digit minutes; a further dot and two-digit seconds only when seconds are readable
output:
9.31
